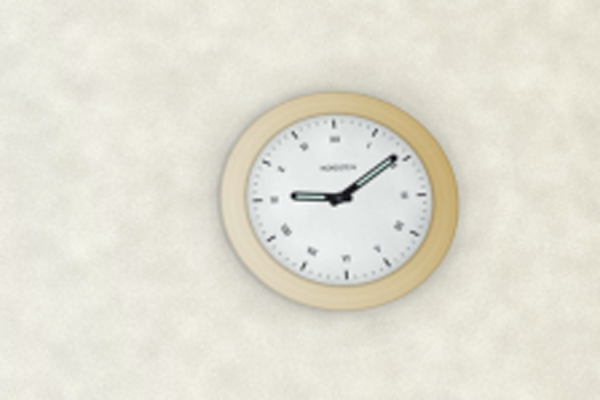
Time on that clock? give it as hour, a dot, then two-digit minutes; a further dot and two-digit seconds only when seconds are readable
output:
9.09
